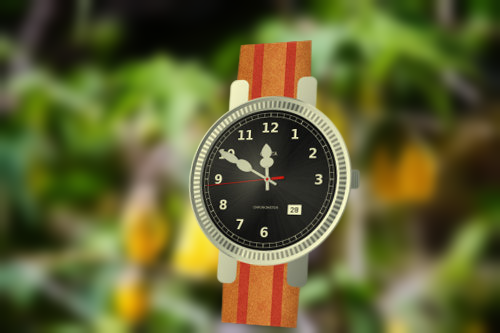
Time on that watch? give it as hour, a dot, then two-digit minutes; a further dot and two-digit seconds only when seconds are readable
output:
11.49.44
